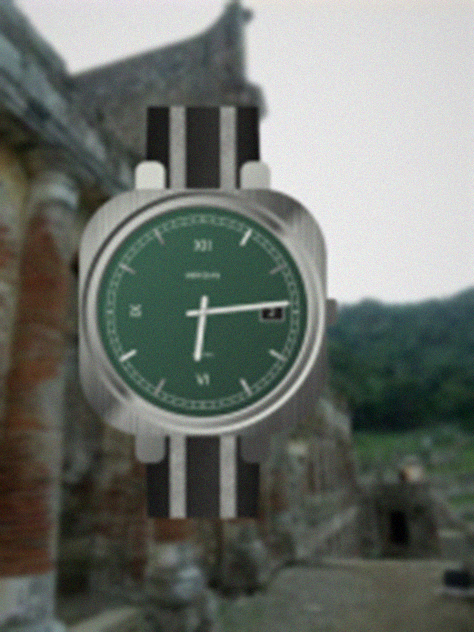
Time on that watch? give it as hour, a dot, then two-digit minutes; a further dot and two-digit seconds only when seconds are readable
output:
6.14
